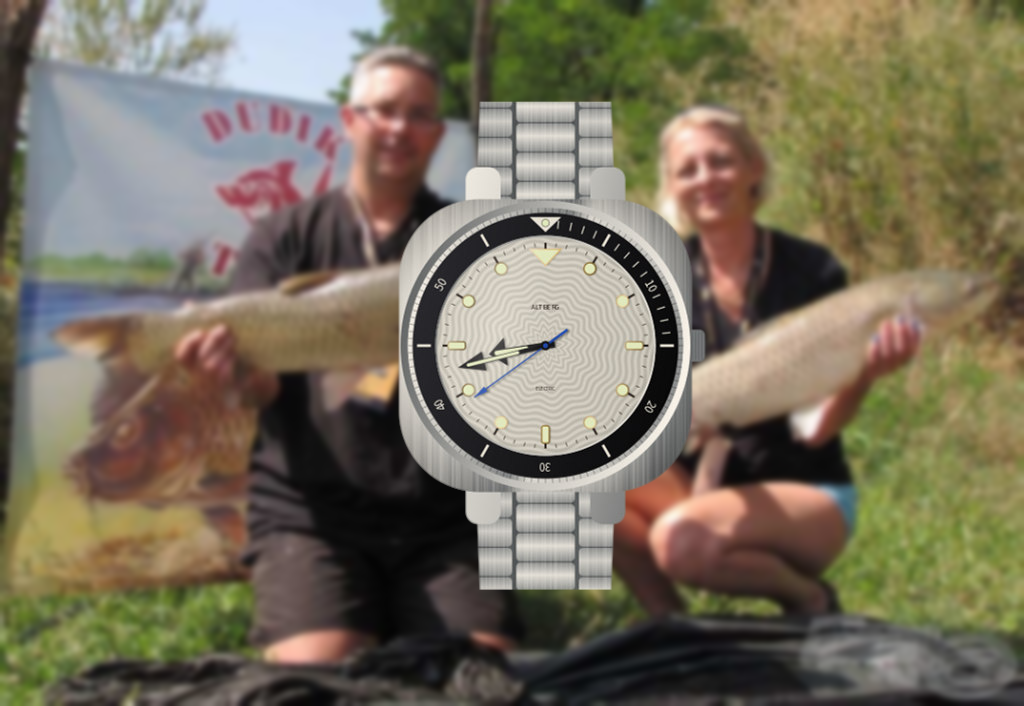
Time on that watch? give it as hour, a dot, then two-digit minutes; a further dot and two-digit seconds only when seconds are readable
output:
8.42.39
